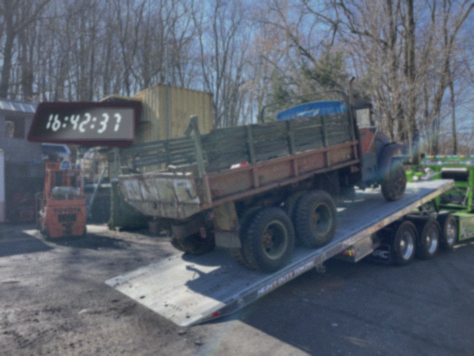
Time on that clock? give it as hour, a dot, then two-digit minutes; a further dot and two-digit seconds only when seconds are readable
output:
16.42.37
